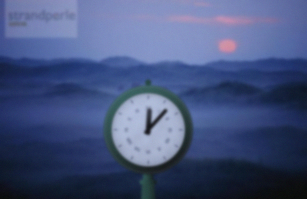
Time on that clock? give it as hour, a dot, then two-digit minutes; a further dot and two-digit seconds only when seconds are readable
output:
12.07
